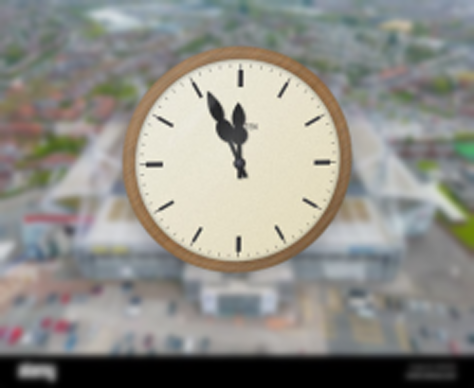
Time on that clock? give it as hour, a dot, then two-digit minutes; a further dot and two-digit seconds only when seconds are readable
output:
11.56
